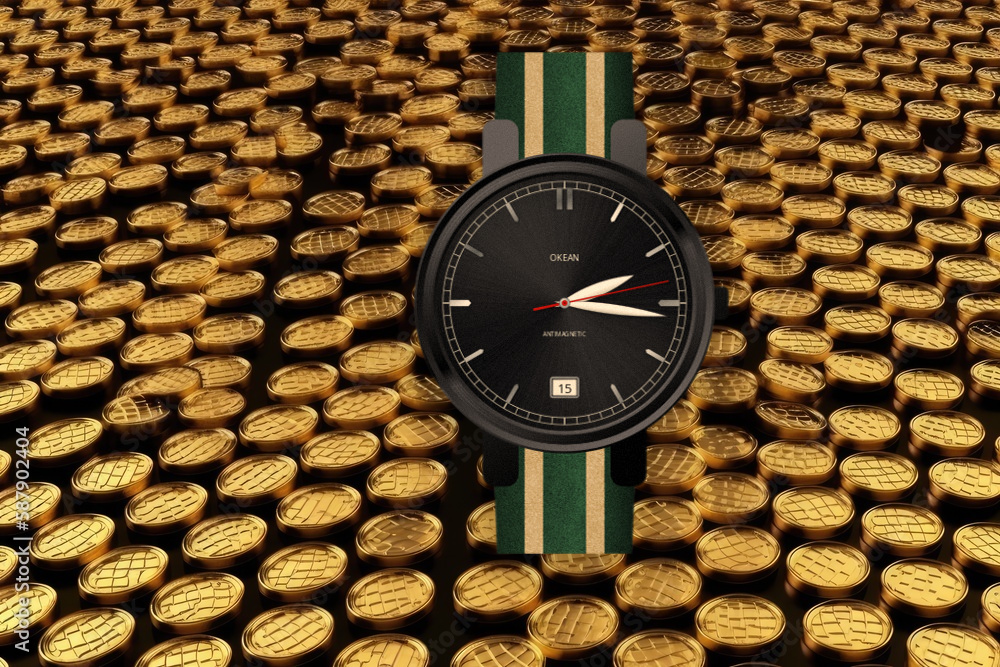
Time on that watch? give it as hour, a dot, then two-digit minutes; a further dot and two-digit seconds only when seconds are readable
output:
2.16.13
